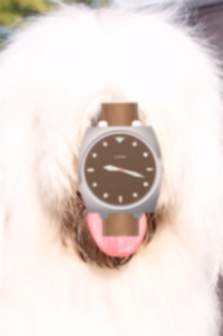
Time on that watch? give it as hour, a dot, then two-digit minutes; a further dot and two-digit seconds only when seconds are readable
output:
9.18
